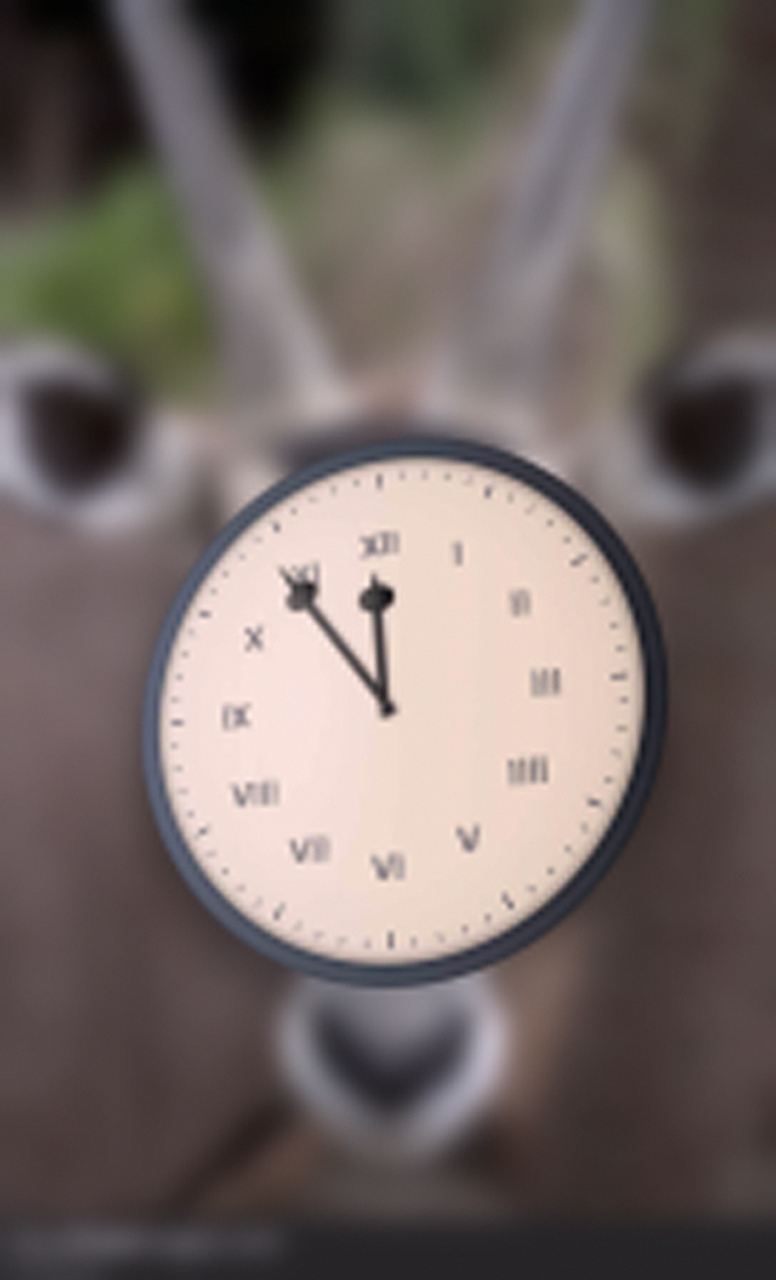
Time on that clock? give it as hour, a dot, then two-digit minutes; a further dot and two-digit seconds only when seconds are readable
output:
11.54
